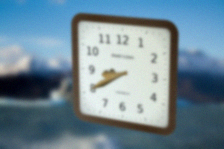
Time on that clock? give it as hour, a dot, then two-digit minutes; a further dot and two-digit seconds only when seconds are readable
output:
8.40
